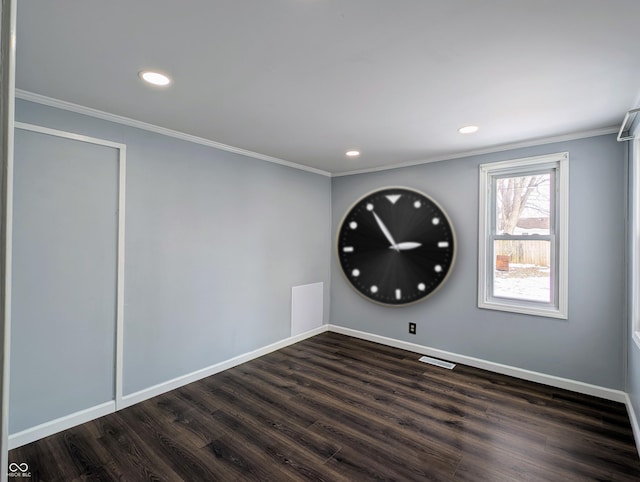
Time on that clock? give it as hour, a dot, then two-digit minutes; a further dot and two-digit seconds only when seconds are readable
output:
2.55
